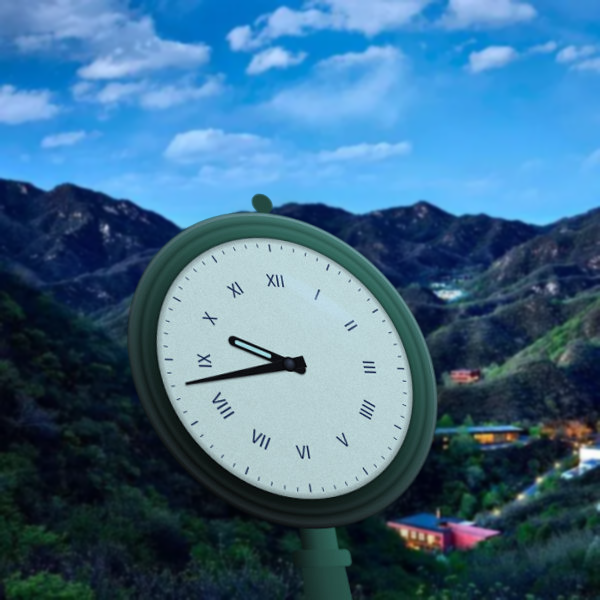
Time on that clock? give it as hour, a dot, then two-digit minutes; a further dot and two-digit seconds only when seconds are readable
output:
9.43
